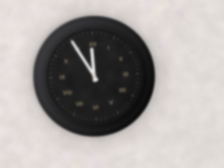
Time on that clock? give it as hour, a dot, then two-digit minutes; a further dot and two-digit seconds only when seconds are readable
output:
11.55
